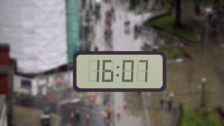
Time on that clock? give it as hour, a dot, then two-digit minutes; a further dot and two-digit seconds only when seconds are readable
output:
16.07
